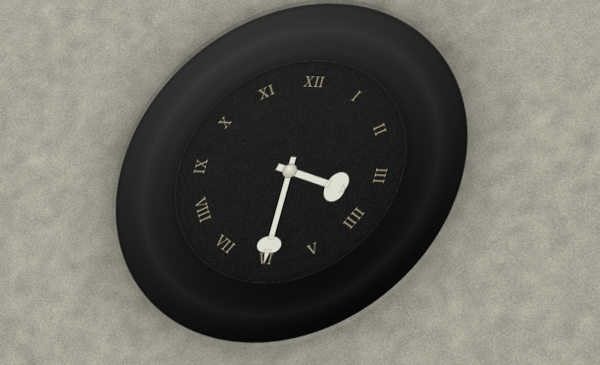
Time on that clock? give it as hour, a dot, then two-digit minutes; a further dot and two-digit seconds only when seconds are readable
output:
3.30
